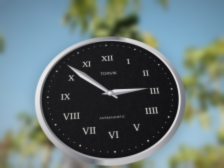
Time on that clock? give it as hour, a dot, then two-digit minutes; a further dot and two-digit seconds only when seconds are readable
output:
2.52
